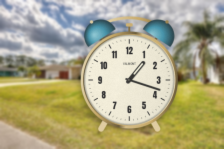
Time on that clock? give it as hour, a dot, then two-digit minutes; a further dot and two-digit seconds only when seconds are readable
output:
1.18
